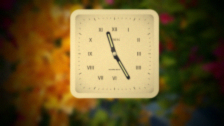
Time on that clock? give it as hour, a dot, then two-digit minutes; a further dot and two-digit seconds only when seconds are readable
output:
11.25
